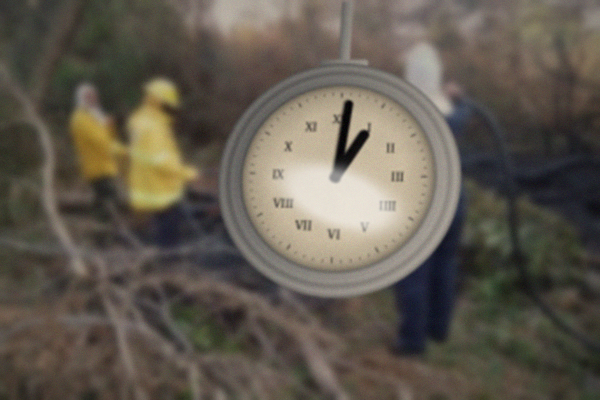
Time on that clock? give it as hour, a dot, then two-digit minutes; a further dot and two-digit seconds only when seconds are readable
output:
1.01
